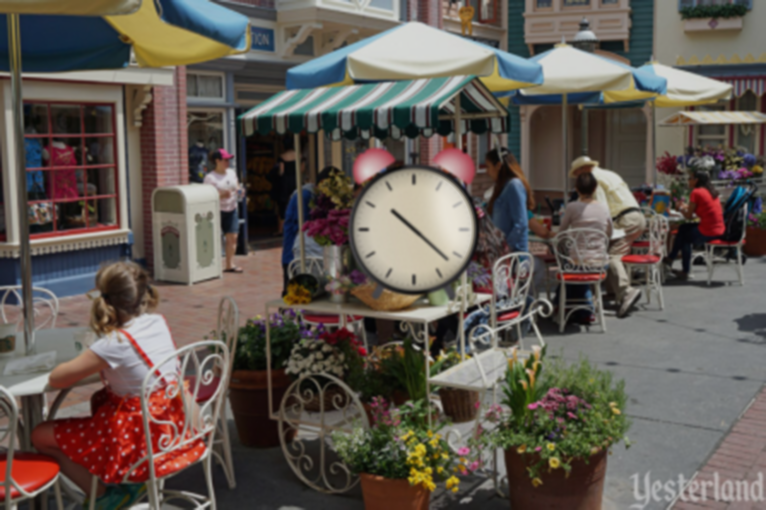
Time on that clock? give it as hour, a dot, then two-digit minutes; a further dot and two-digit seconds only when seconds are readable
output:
10.22
